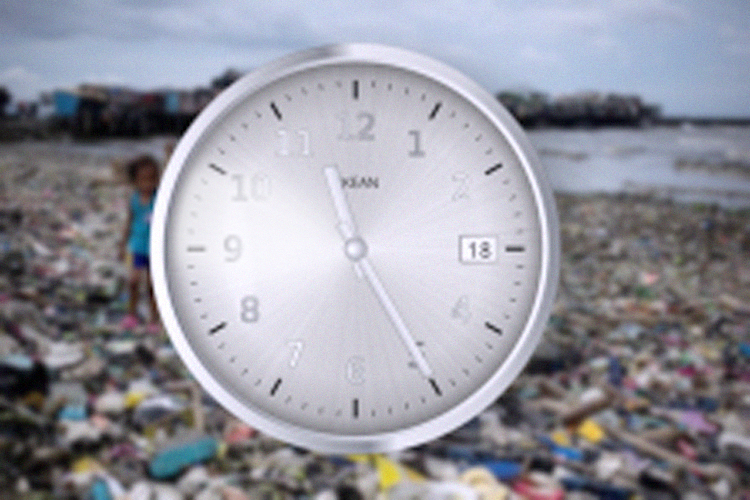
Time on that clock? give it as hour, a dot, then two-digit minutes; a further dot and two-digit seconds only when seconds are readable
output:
11.25
